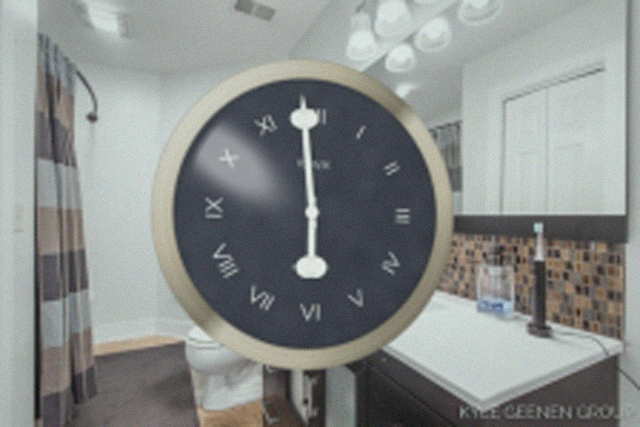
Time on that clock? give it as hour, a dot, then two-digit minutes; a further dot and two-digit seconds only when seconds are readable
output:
5.59
